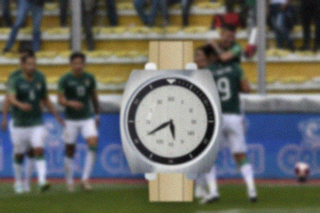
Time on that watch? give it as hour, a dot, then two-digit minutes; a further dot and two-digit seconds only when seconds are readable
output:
5.40
